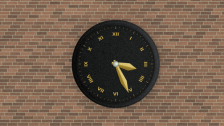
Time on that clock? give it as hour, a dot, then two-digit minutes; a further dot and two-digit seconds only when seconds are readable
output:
3.26
